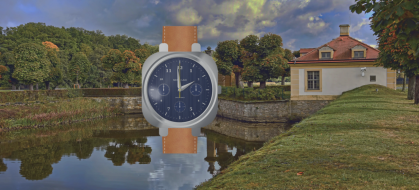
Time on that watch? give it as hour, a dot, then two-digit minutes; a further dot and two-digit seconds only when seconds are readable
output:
1.59
